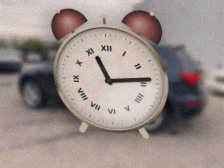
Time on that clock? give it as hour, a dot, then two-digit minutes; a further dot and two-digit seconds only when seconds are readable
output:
11.14
